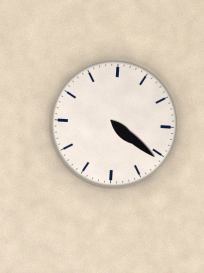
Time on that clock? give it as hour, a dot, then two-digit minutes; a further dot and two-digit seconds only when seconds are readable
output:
4.21
